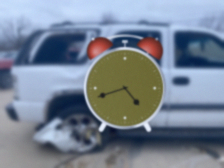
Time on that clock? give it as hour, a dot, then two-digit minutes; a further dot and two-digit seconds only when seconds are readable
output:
4.42
